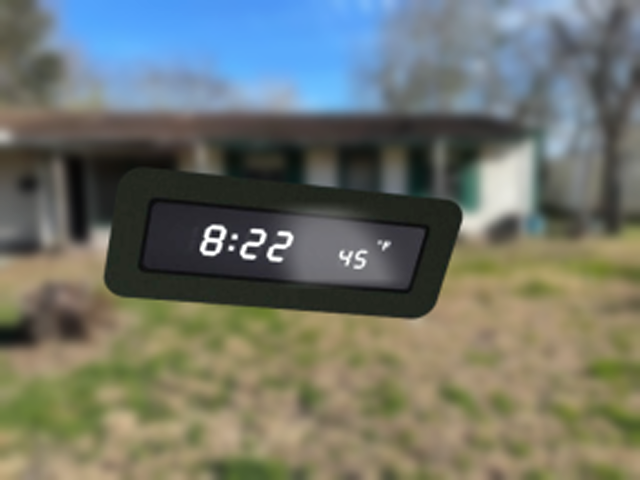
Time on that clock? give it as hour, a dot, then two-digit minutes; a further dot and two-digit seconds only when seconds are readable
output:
8.22
